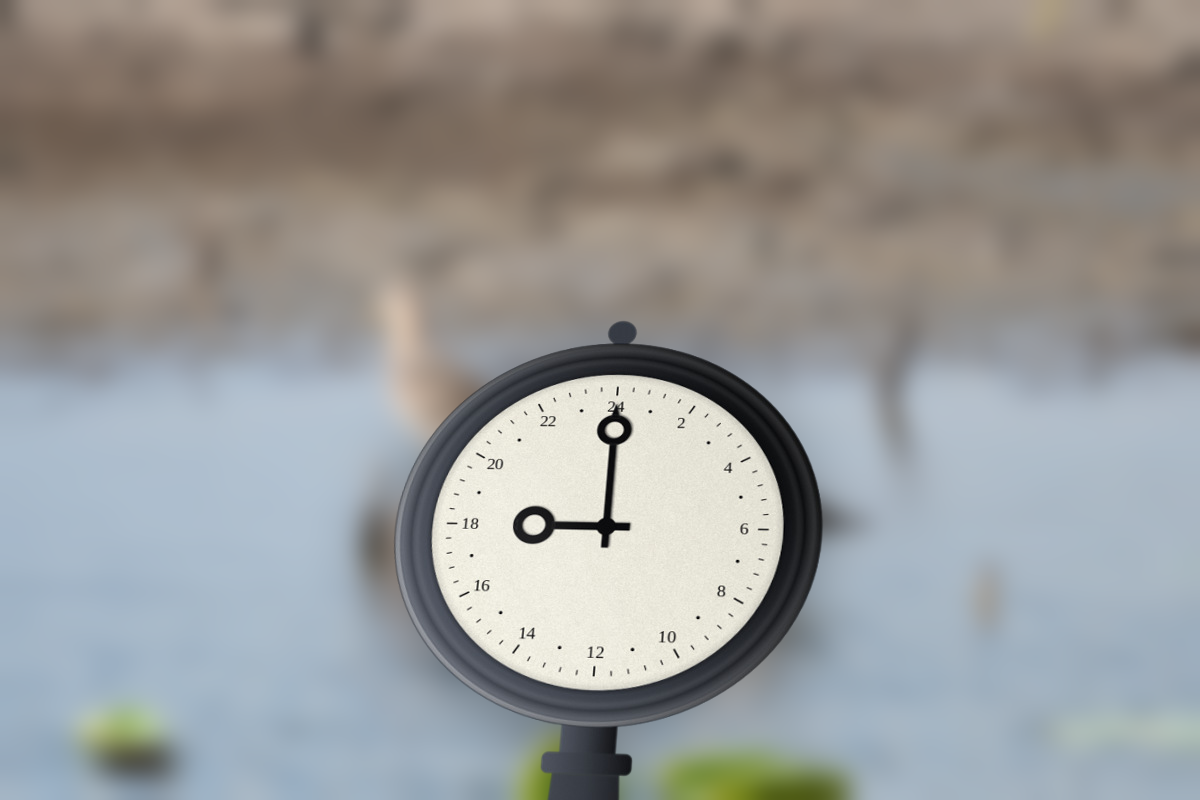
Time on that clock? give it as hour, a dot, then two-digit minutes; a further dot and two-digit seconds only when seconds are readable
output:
18.00
